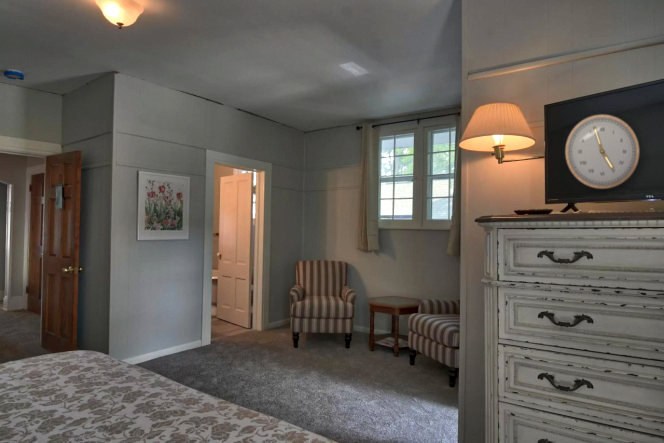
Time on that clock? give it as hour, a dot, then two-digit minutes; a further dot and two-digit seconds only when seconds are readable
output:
4.57
